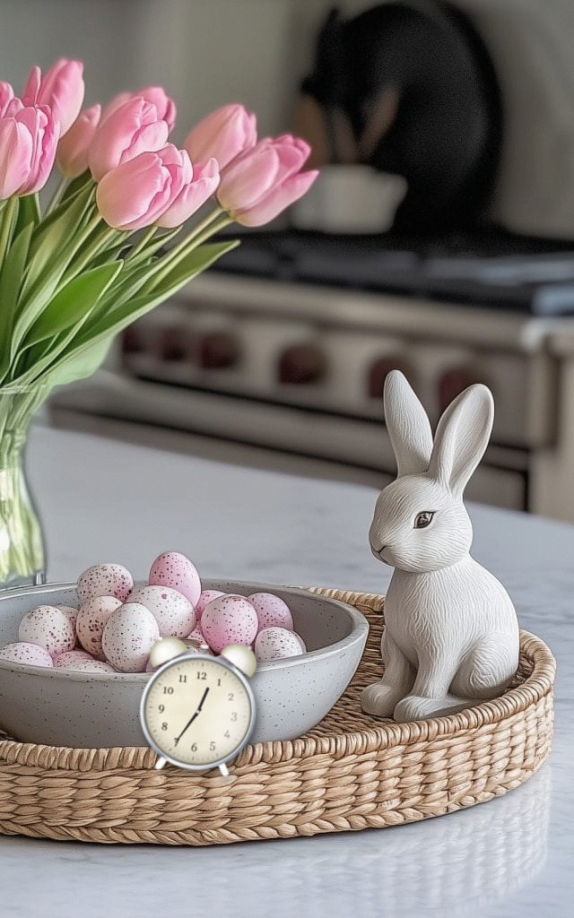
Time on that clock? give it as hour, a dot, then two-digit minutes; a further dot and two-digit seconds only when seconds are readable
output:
12.35
